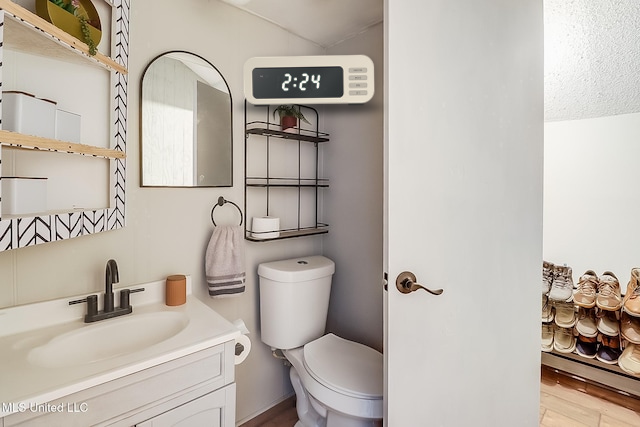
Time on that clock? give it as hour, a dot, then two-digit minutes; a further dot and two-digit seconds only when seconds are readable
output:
2.24
